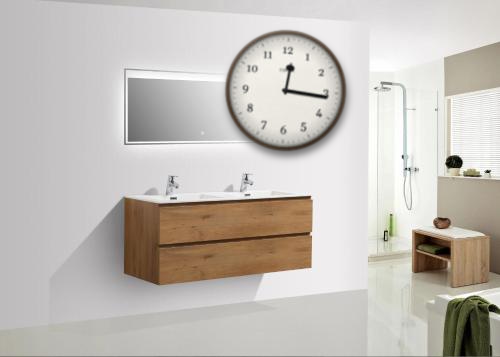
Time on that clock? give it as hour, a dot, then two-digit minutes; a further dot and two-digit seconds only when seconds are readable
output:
12.16
